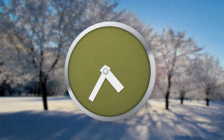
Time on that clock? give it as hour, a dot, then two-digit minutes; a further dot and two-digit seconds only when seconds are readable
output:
4.35
